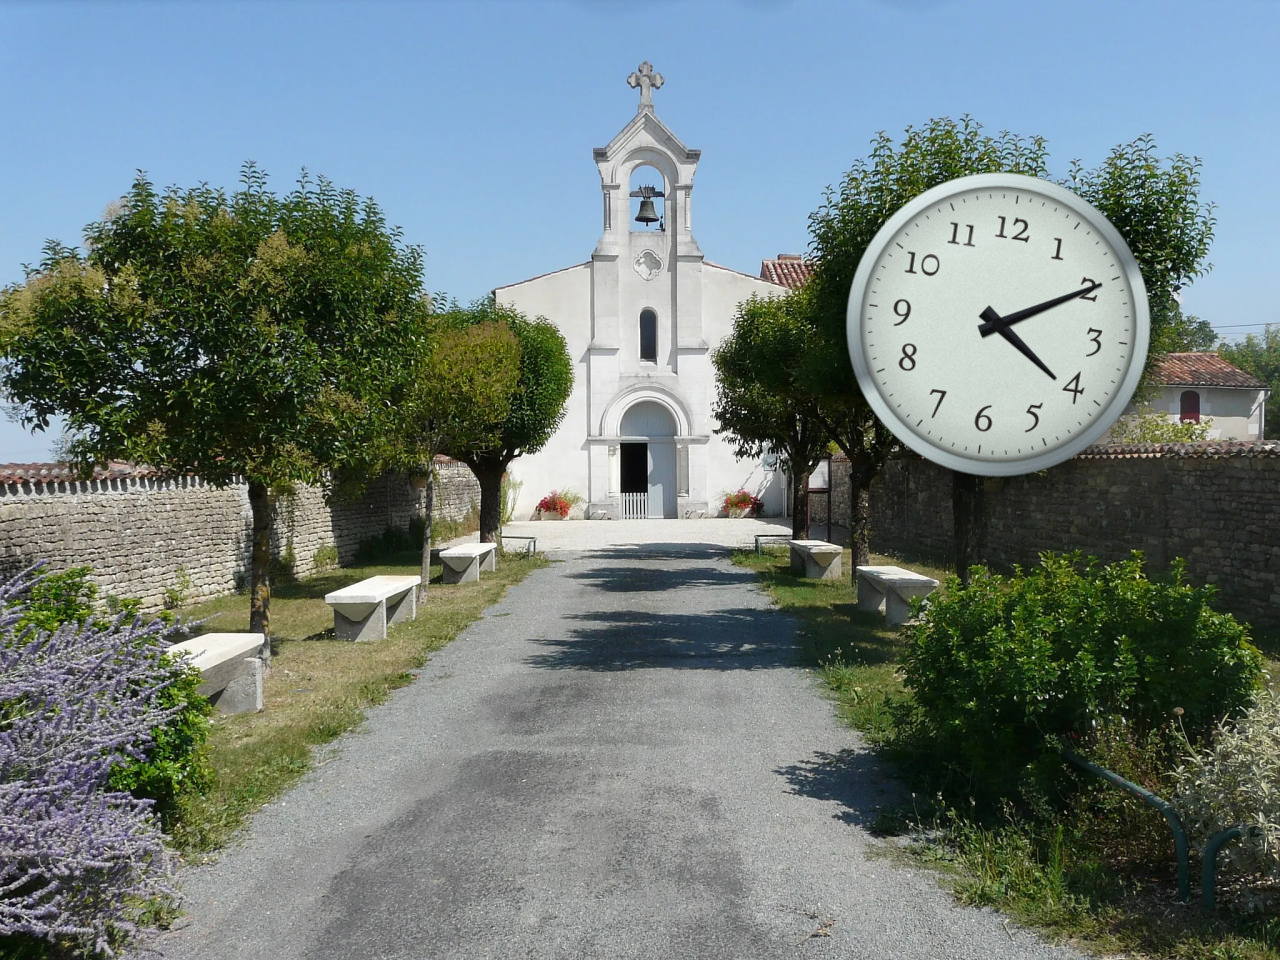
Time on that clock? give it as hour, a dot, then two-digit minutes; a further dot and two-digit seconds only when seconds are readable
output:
4.10
